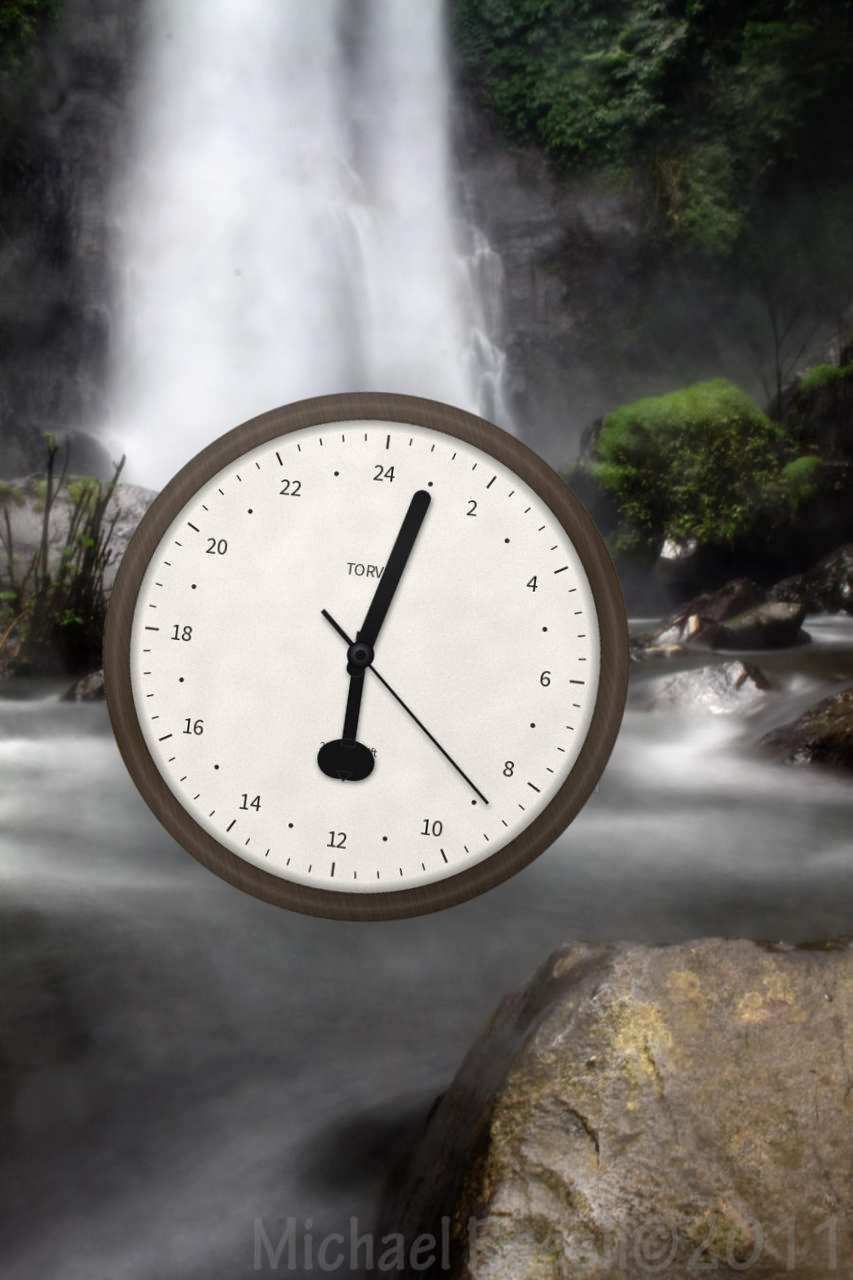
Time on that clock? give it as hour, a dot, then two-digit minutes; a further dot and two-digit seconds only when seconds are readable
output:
12.02.22
